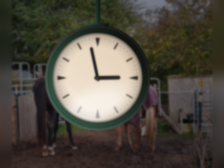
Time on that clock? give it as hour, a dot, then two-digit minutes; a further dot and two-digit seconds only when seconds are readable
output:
2.58
